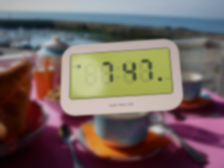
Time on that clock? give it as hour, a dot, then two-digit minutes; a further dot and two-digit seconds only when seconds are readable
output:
7.47
